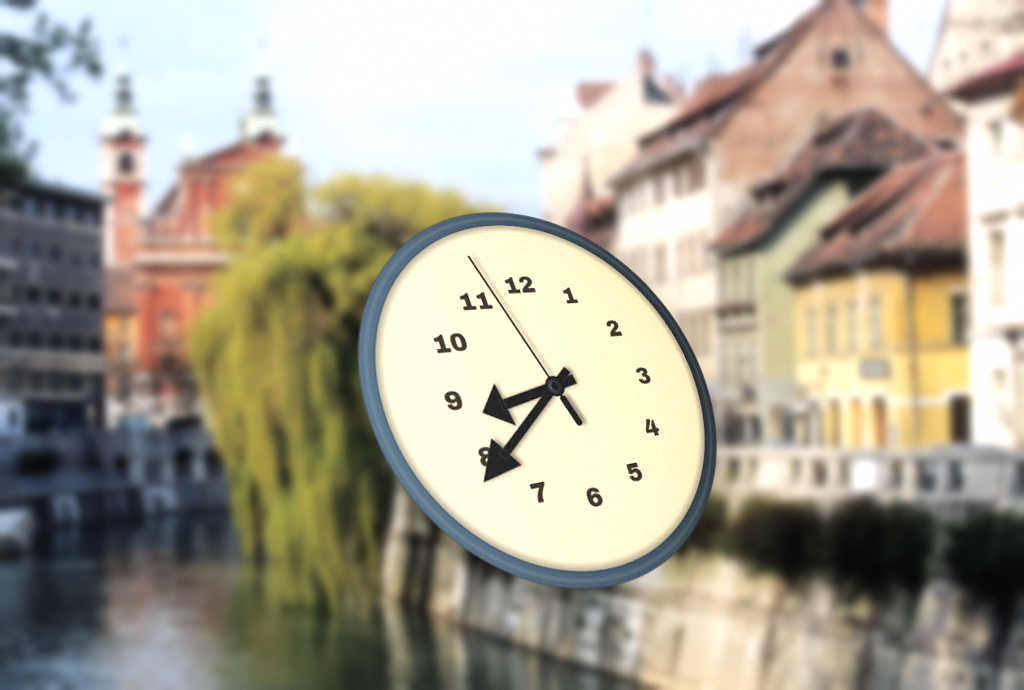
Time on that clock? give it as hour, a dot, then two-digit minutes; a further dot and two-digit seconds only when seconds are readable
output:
8.38.57
